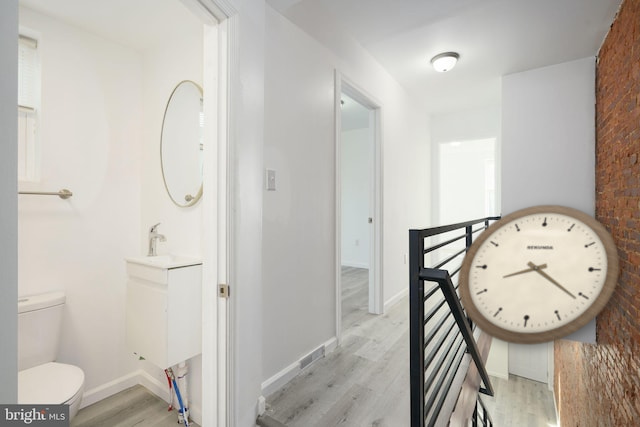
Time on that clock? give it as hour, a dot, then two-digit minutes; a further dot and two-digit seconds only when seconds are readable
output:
8.21
